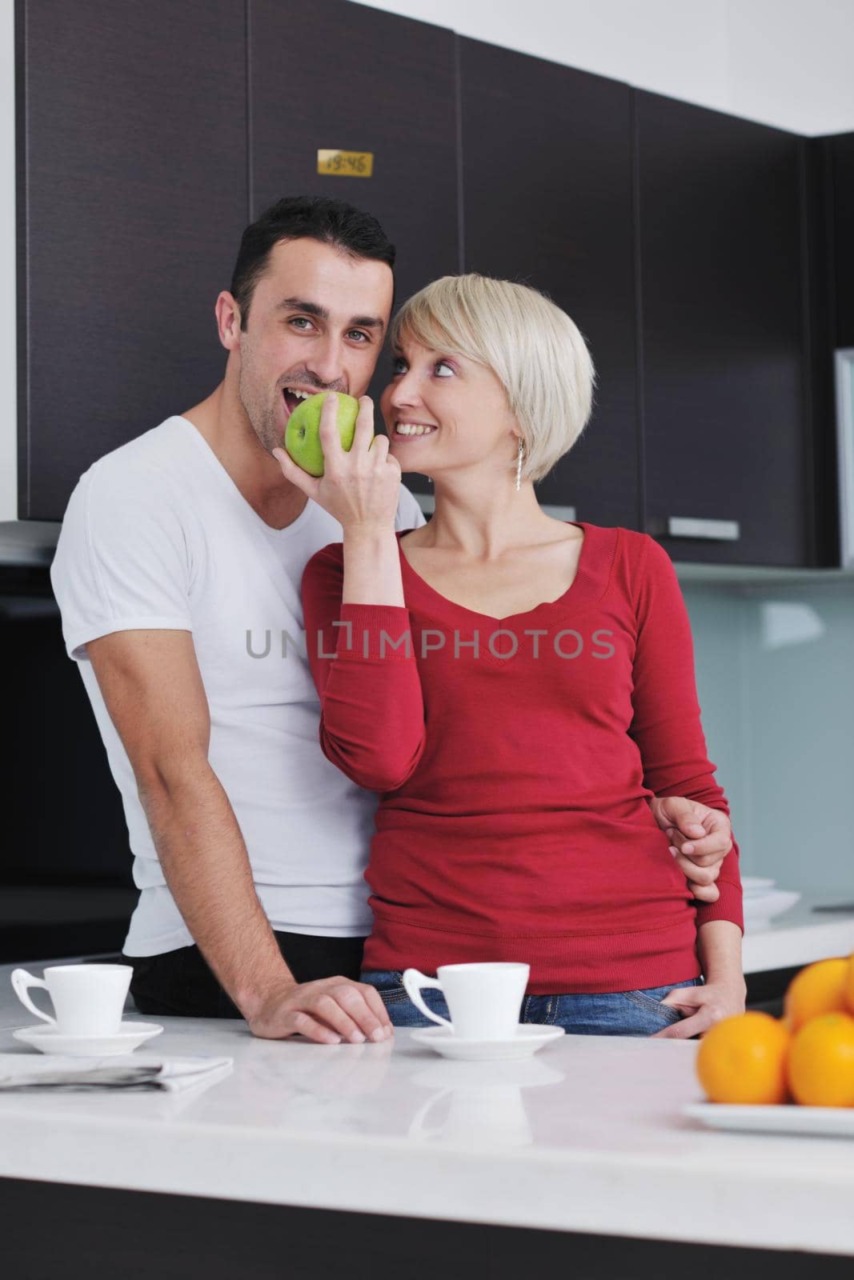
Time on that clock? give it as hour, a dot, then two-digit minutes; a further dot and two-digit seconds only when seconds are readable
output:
19.46
